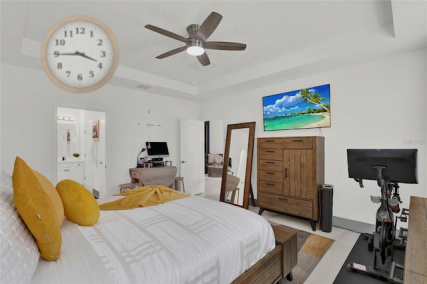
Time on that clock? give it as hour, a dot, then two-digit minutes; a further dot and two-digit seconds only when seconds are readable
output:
3.45
